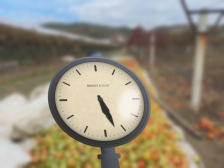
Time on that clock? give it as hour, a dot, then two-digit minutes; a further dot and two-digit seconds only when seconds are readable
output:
5.27
